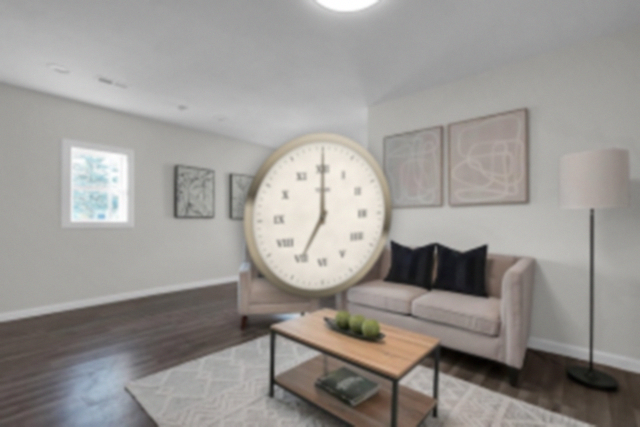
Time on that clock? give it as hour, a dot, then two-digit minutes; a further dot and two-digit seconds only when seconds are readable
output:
7.00
